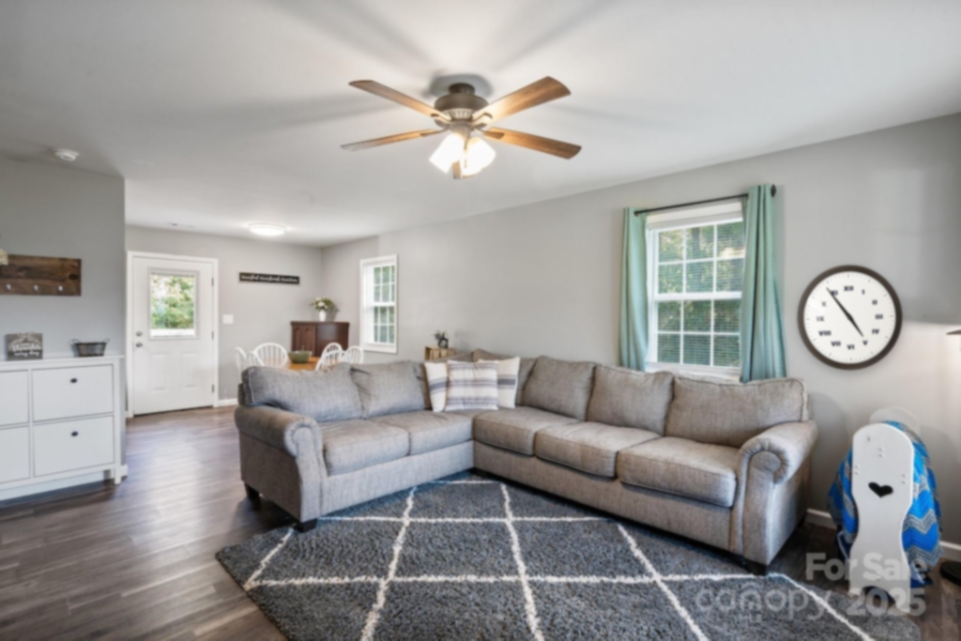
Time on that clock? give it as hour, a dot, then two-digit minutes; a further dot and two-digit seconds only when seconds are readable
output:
4.54
